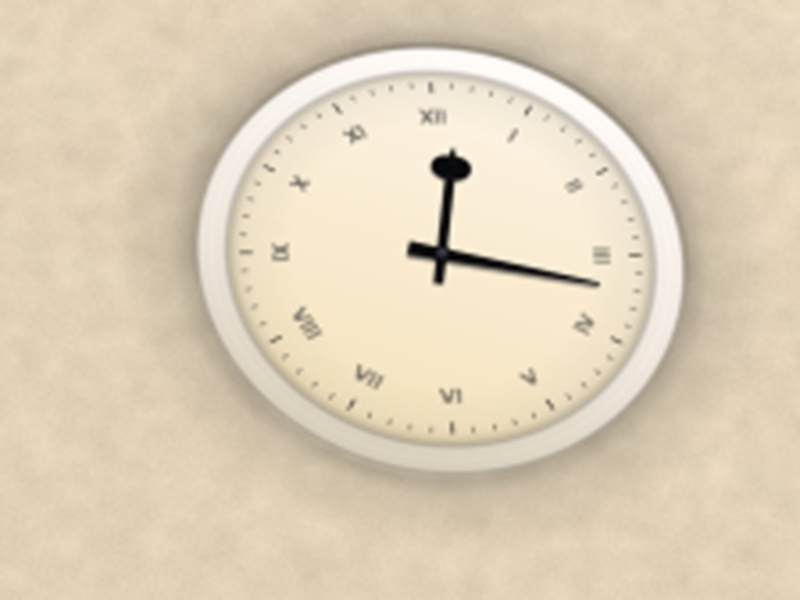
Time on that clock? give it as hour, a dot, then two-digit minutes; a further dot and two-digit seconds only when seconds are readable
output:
12.17
